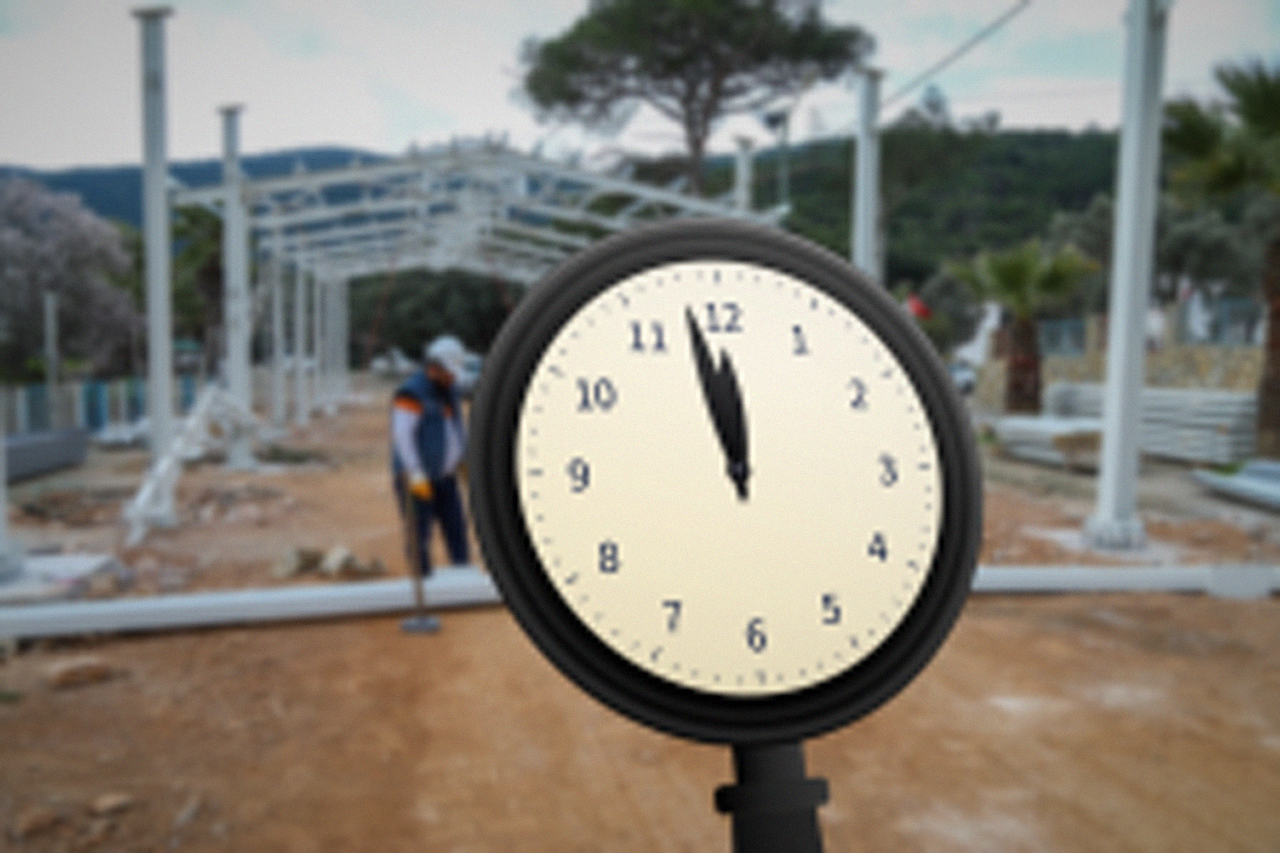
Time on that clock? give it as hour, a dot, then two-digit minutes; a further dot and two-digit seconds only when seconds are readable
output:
11.58
